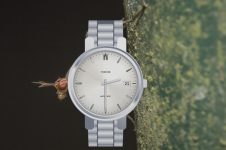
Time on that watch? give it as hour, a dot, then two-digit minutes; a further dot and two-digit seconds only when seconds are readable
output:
2.30
